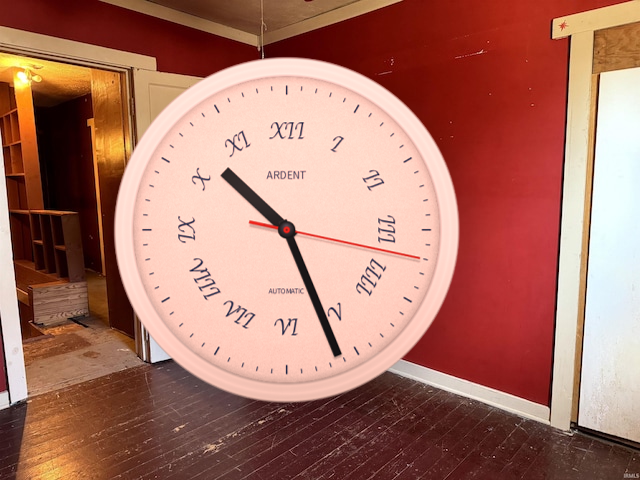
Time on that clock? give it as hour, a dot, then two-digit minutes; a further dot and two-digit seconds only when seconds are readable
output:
10.26.17
